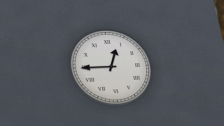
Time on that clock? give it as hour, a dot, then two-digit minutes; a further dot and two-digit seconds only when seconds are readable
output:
12.45
